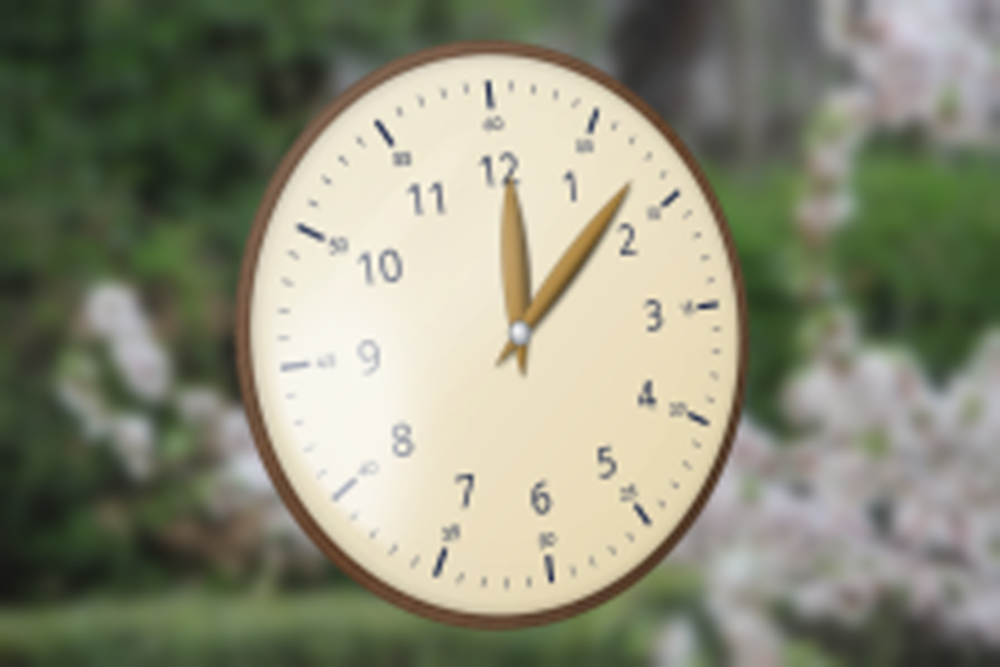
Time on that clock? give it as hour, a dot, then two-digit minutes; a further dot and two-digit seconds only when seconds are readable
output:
12.08
